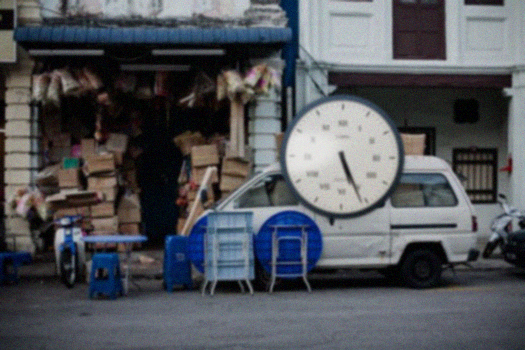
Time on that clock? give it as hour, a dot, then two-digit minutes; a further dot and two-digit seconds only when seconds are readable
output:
5.26
